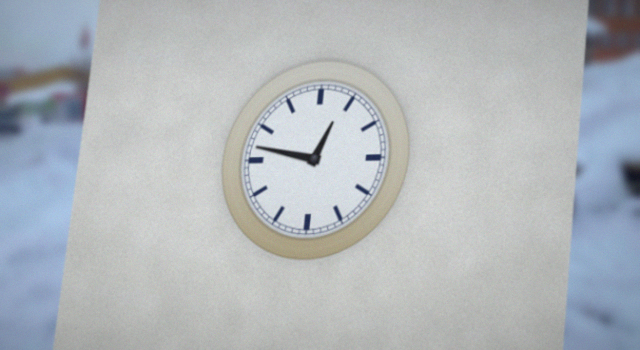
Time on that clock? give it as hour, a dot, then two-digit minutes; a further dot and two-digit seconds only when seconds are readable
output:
12.47
